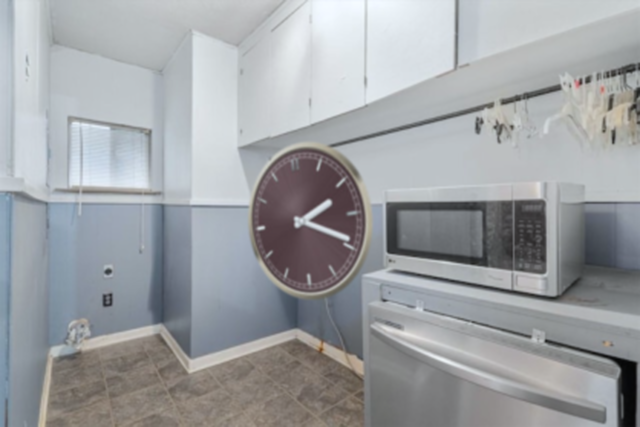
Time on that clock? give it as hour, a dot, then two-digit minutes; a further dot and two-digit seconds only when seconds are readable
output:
2.19
